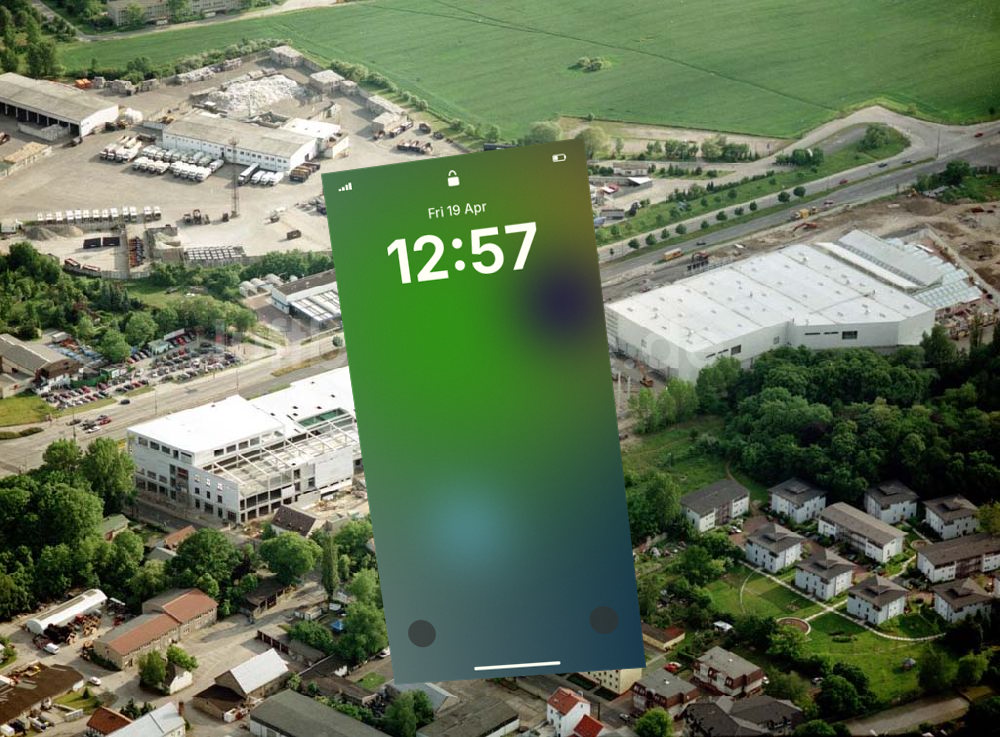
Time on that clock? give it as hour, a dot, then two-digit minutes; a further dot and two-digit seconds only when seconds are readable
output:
12.57
